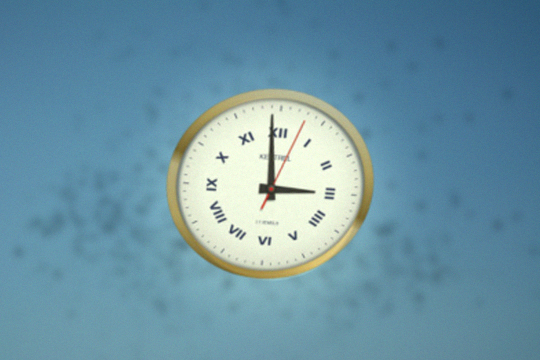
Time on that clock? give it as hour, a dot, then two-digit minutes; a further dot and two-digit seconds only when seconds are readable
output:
2.59.03
